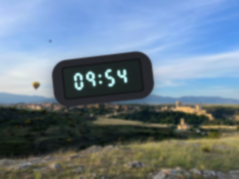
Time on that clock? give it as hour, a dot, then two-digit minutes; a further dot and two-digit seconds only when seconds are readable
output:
9.54
